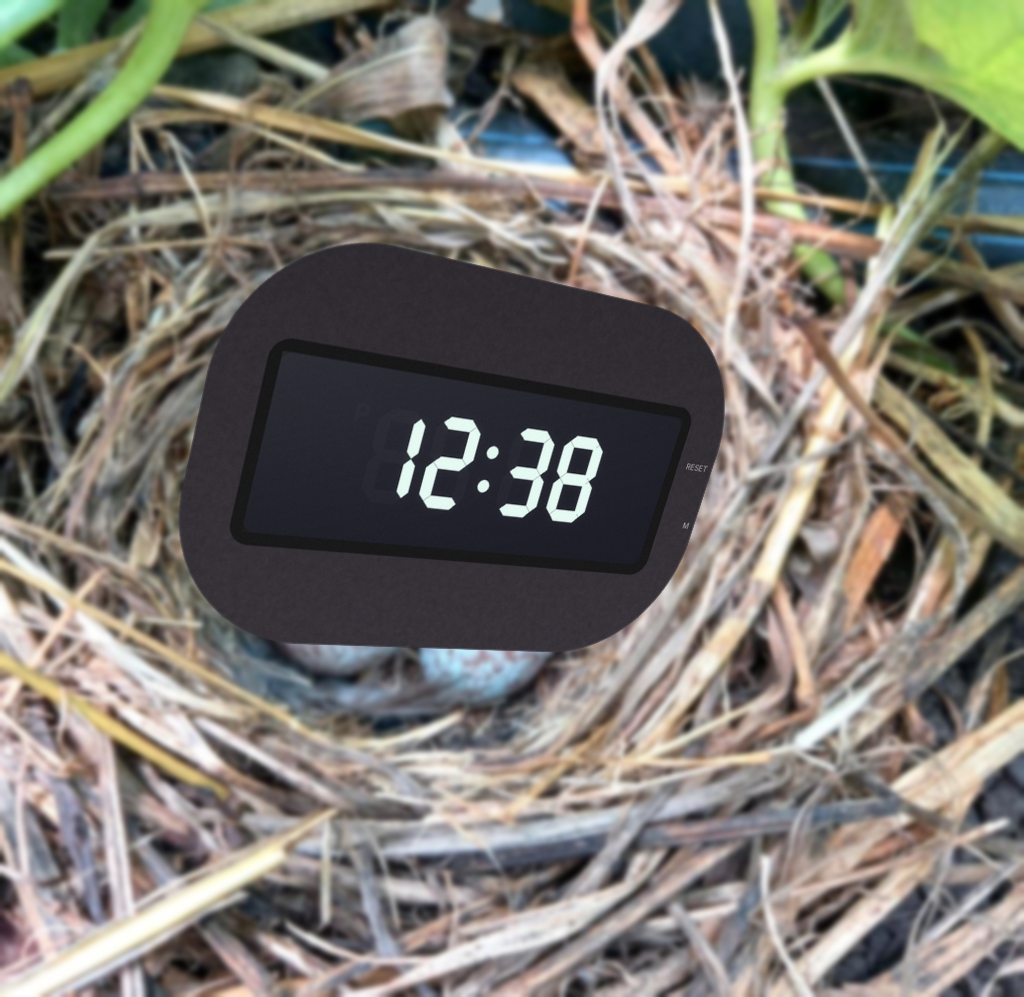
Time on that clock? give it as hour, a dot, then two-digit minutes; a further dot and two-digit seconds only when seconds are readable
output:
12.38
